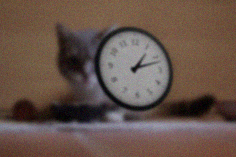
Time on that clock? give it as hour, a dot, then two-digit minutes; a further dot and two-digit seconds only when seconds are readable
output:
1.12
